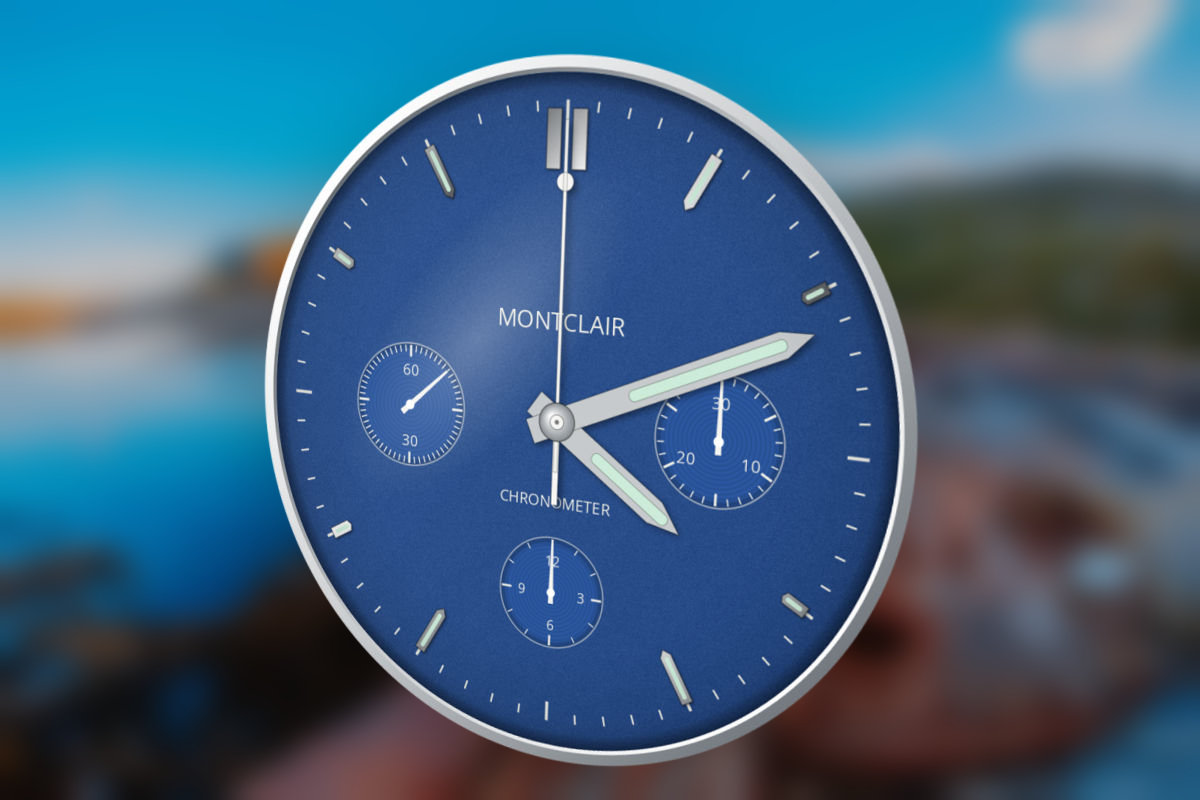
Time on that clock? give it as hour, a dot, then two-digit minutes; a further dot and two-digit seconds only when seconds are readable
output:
4.11.08
